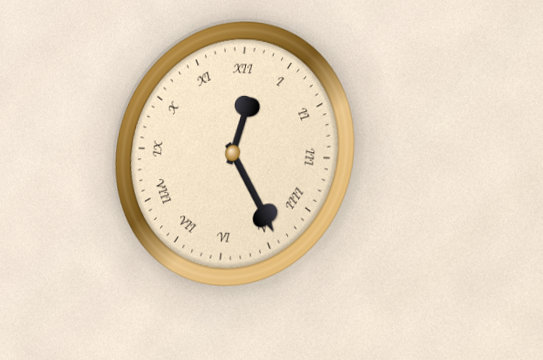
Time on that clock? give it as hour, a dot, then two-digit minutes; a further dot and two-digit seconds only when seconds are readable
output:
12.24
